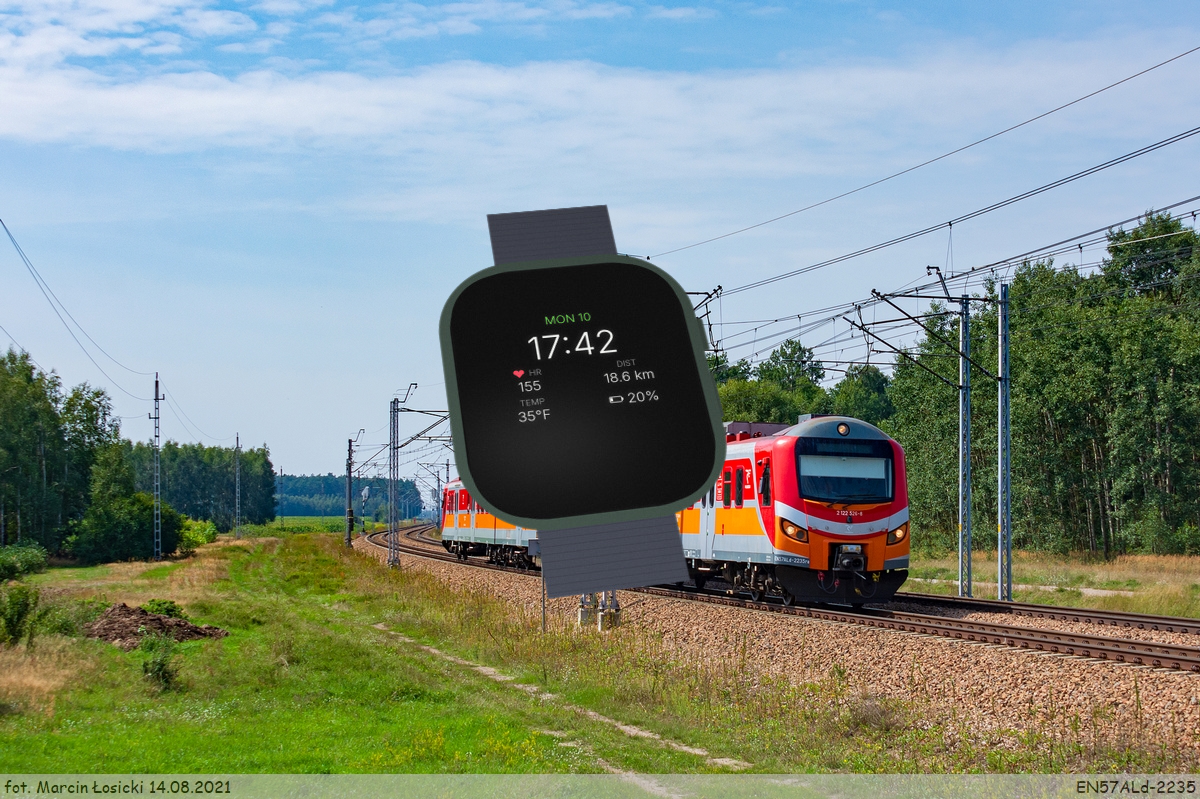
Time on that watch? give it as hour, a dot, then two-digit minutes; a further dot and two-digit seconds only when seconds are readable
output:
17.42
